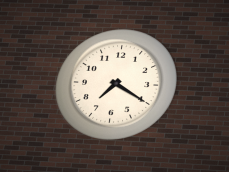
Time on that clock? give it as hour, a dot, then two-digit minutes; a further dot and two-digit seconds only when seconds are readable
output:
7.20
